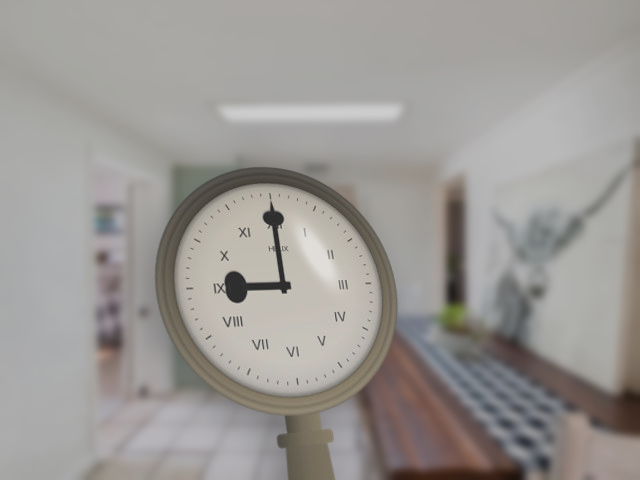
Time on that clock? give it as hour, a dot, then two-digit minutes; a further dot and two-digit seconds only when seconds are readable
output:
9.00
